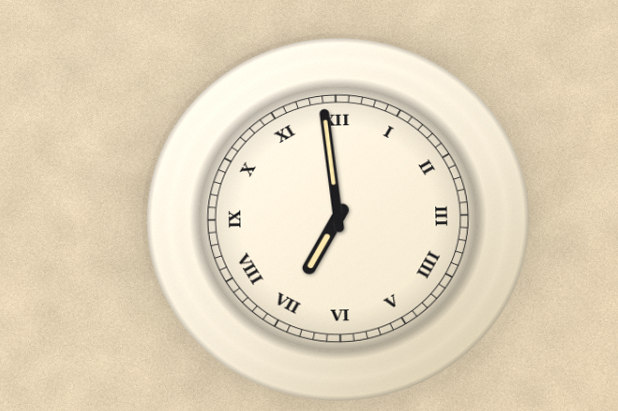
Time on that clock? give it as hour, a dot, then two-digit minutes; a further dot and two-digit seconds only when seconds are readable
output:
6.59
